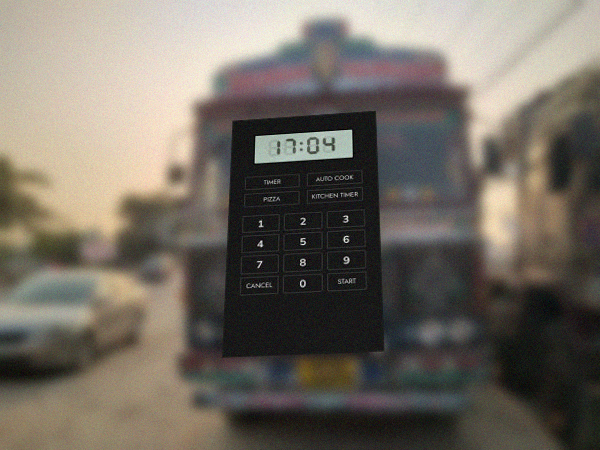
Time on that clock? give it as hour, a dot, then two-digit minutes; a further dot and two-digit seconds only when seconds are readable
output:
17.04
